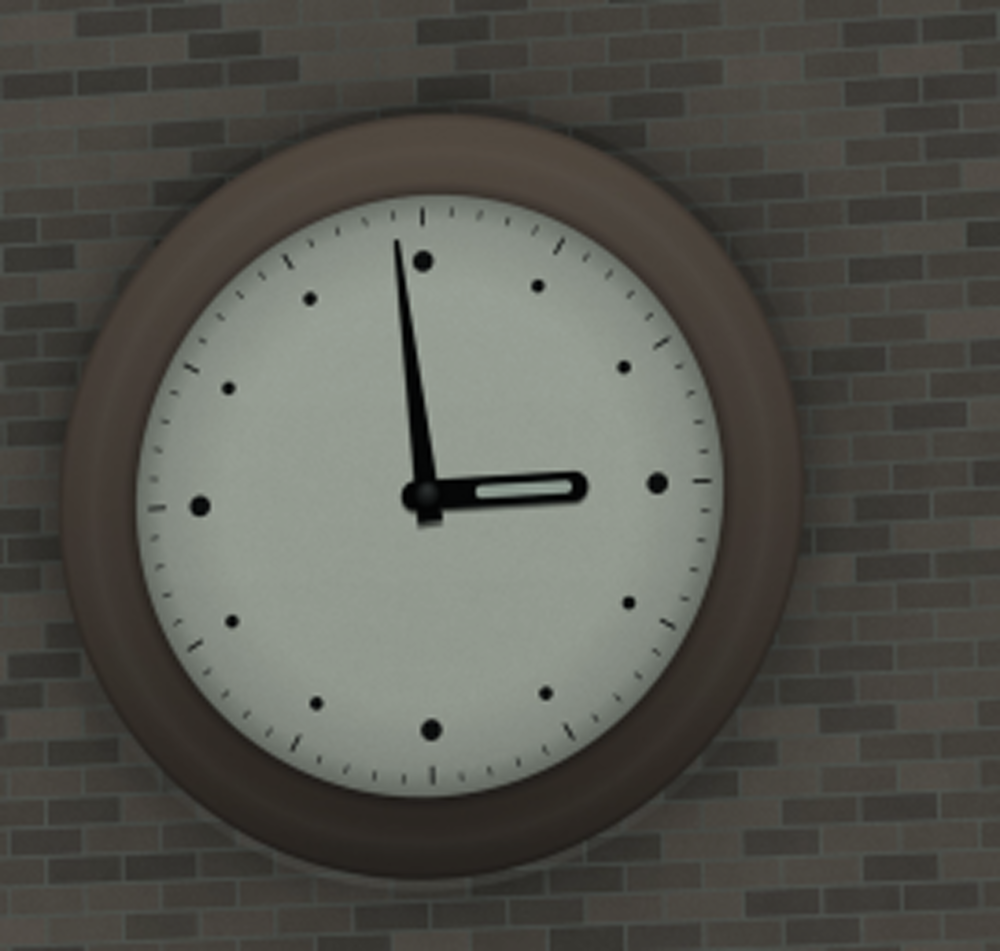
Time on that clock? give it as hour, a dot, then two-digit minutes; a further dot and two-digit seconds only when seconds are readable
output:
2.59
